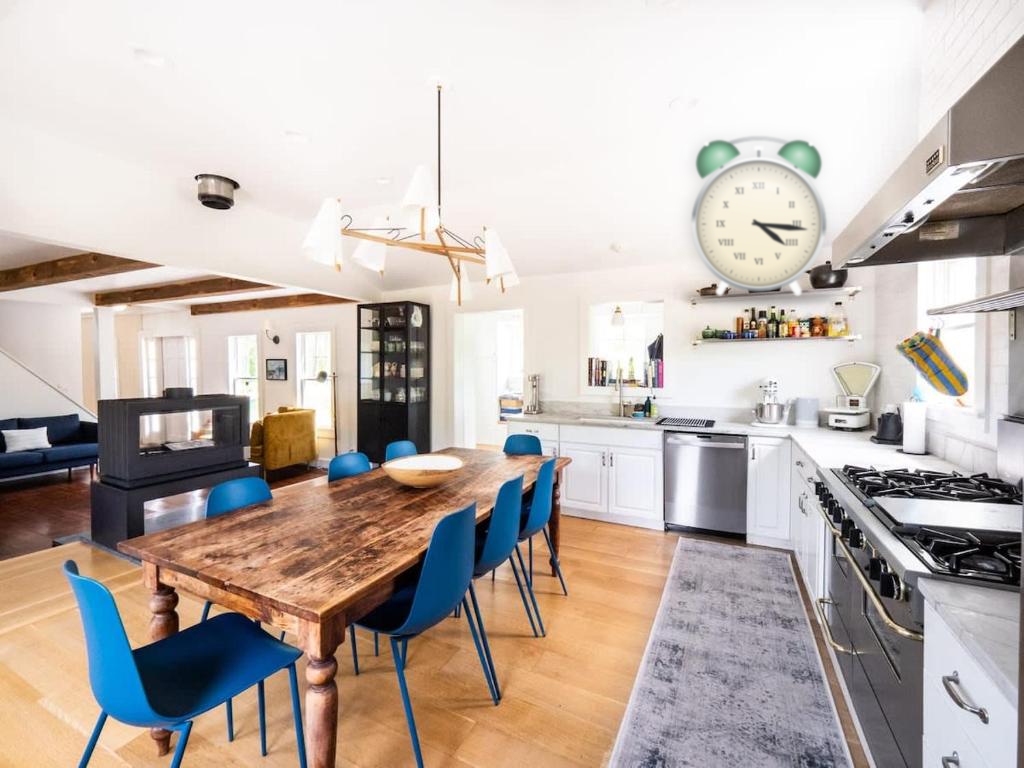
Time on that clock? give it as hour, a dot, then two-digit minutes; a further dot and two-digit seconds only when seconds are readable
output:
4.16
